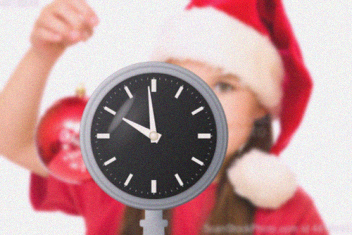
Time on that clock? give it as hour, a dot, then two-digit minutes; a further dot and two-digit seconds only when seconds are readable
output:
9.59
